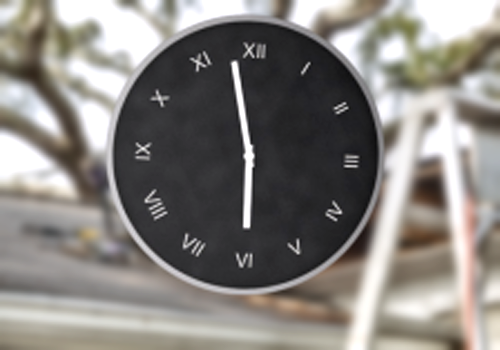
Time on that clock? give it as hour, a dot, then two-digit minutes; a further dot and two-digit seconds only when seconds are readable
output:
5.58
